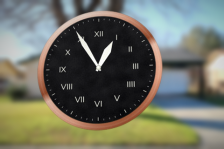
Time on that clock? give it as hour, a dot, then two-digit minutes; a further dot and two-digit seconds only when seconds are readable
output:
12.55
